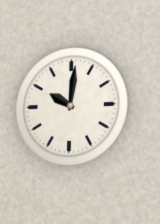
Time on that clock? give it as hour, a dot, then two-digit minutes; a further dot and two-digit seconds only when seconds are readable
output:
10.01
